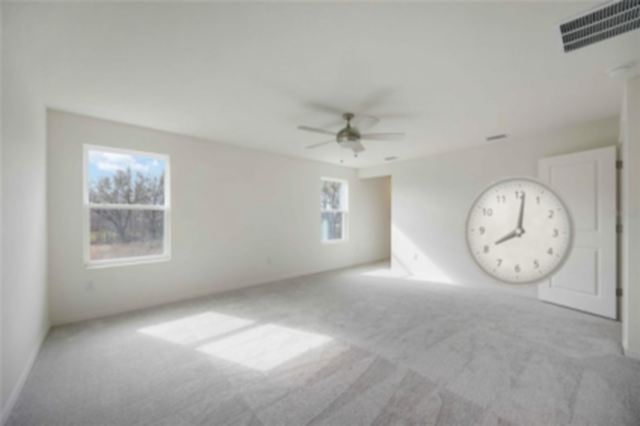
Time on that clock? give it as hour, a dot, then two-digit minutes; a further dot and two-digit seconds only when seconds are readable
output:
8.01
